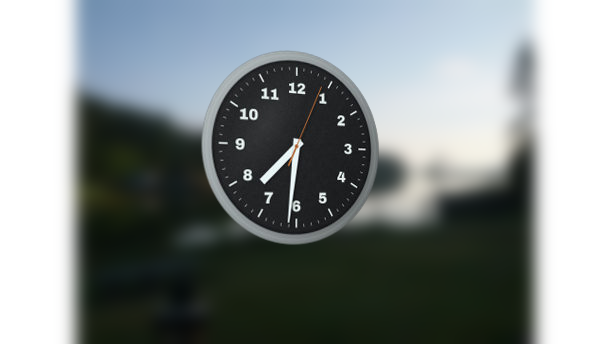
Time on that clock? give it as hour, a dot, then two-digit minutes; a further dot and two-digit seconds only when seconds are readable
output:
7.31.04
